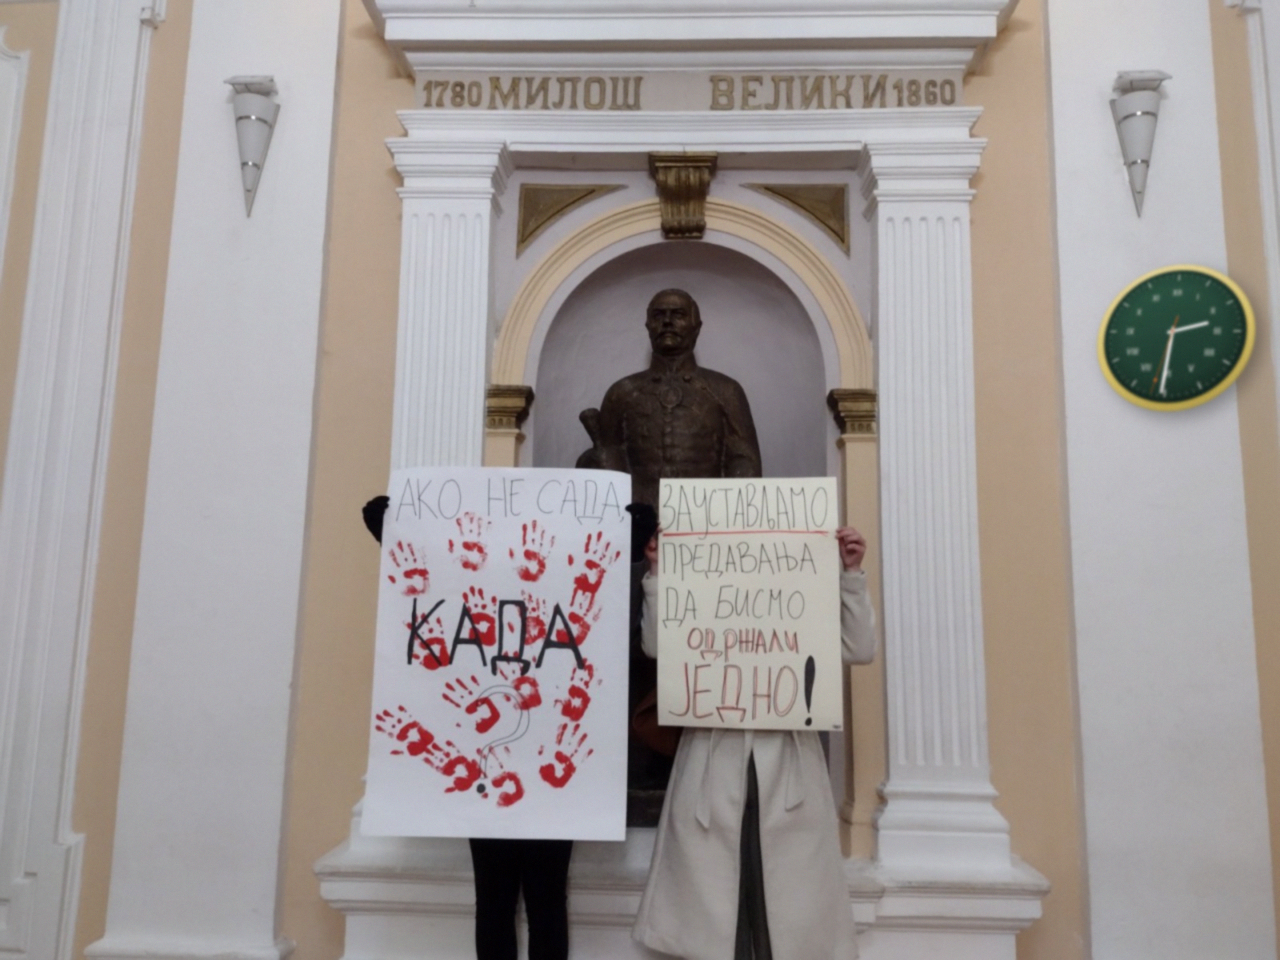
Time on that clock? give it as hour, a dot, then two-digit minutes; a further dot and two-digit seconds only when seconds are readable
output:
2.30.32
